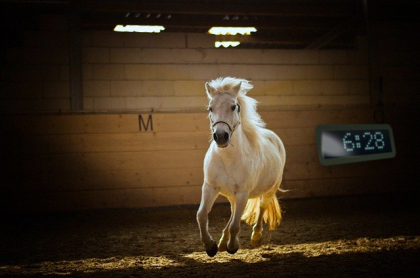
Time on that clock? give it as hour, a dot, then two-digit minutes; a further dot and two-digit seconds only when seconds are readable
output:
6.28
